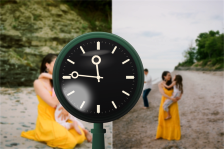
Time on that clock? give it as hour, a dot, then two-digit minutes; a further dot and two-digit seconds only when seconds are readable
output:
11.46
